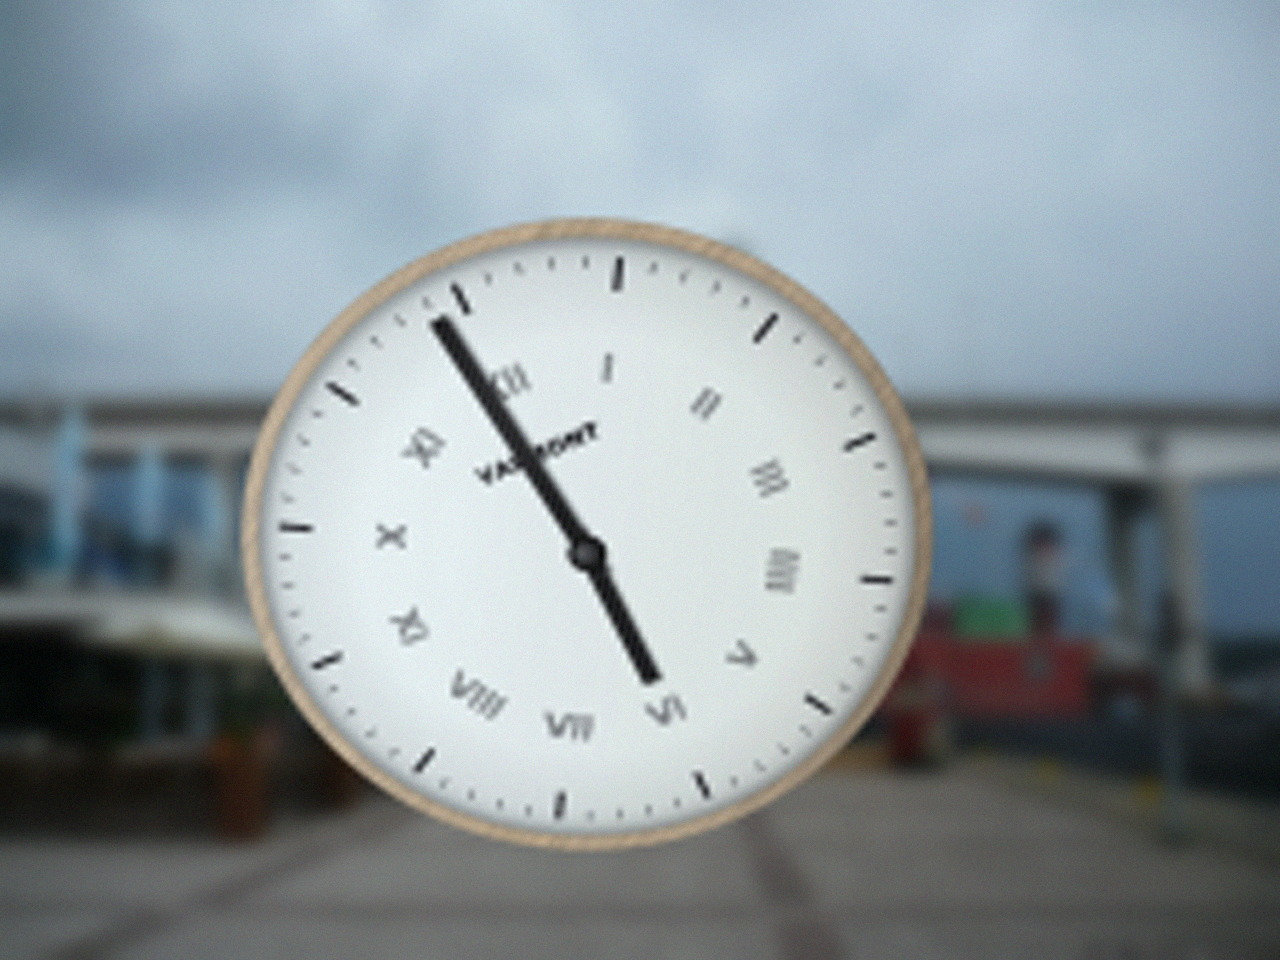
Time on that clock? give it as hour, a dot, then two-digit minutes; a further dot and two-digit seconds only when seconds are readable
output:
5.59
